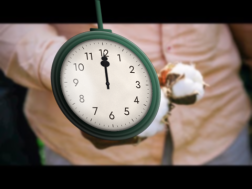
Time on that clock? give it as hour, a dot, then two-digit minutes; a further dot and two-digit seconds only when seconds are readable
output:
12.00
